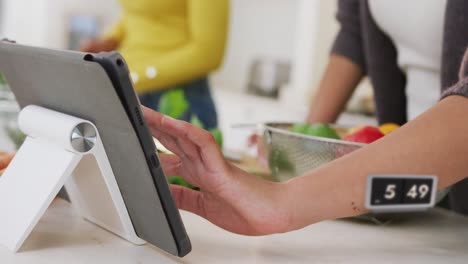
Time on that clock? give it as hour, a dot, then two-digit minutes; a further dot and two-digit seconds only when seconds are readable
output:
5.49
